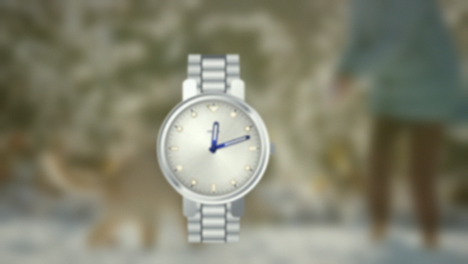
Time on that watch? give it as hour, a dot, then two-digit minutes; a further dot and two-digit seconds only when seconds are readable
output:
12.12
